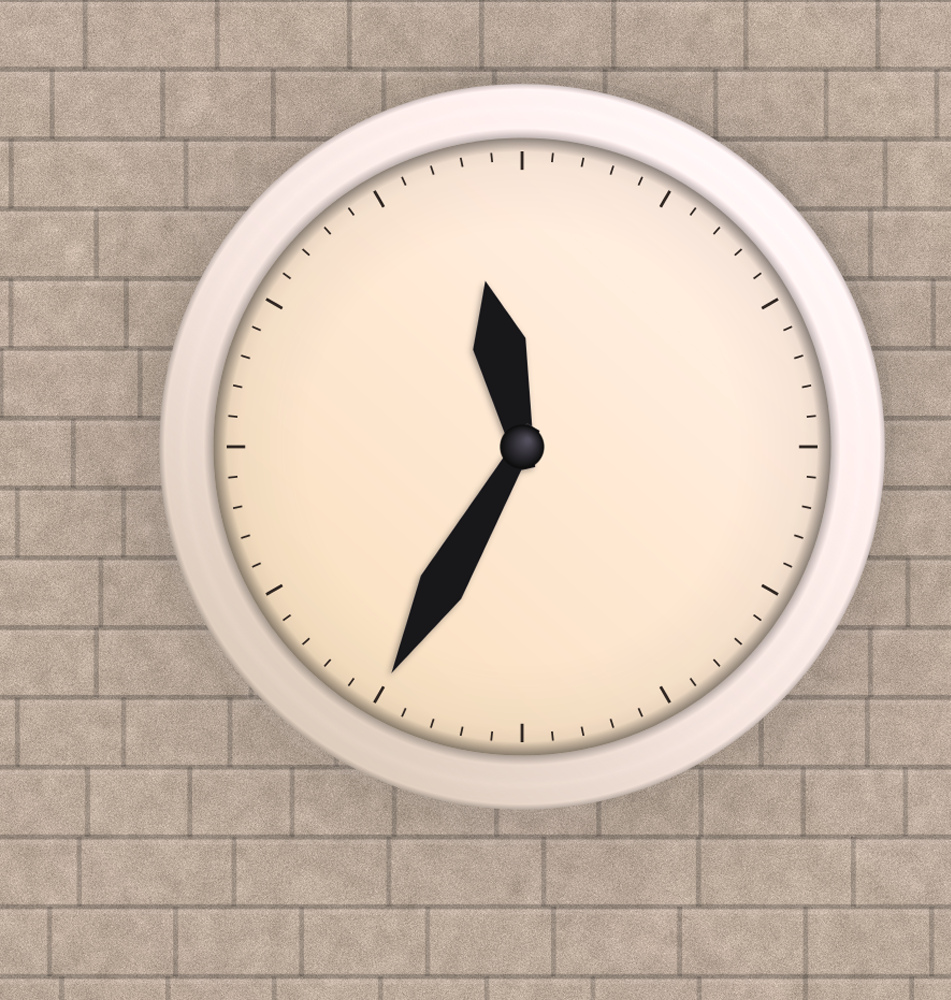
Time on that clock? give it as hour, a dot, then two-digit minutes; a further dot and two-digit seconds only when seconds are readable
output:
11.35
